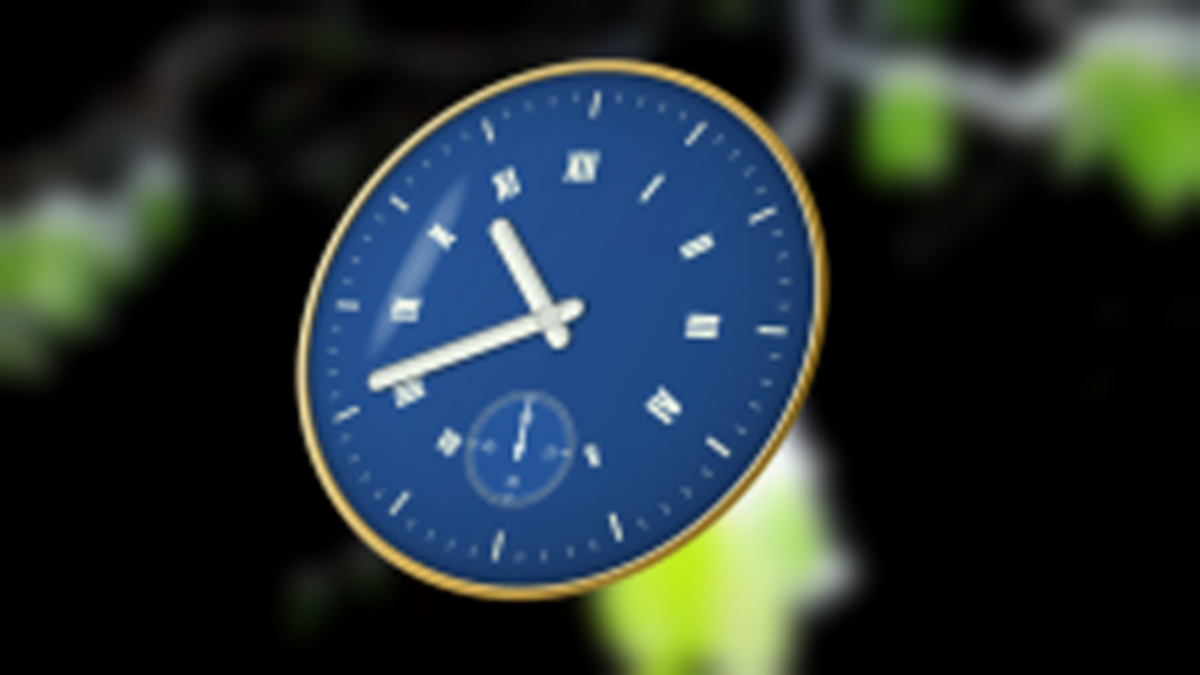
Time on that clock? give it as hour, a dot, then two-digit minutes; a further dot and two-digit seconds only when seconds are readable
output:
10.41
